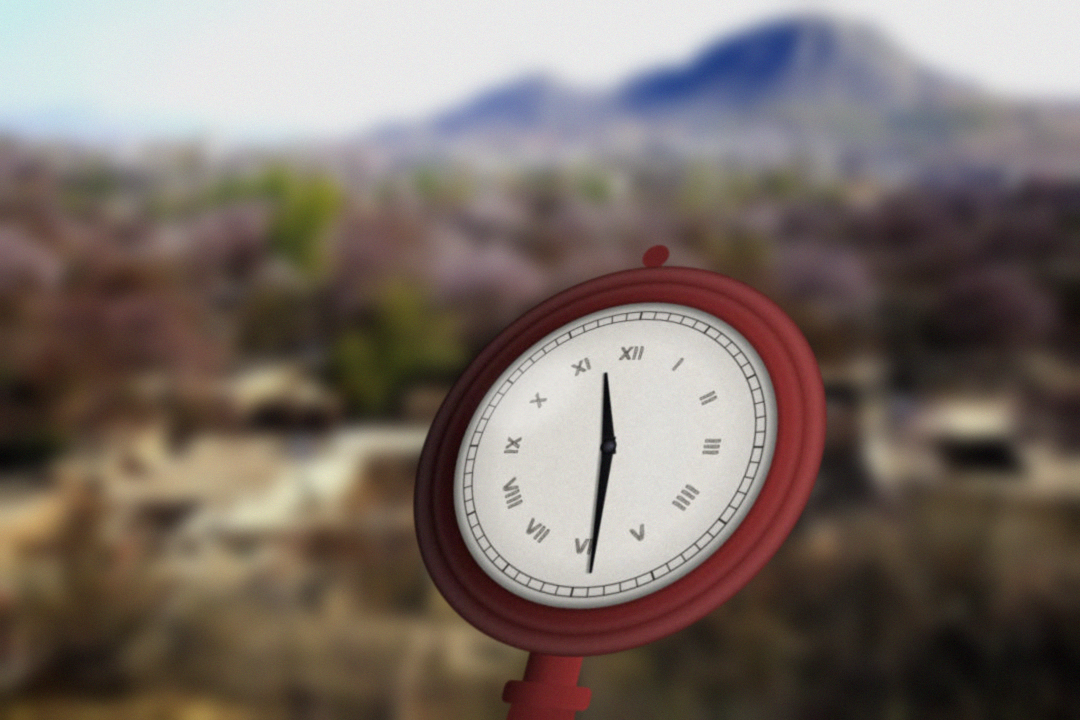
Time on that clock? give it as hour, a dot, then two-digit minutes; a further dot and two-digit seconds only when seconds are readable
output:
11.29
